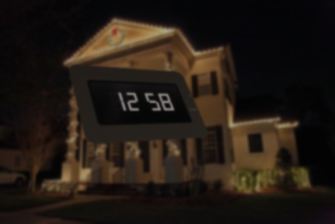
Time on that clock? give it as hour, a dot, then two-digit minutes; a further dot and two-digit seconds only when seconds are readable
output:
12.58
